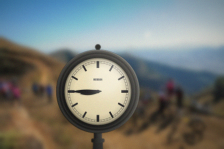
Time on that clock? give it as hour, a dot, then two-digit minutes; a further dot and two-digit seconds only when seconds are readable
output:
8.45
